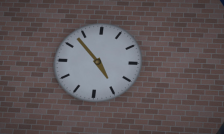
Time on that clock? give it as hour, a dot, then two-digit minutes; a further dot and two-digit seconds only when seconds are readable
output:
4.53
